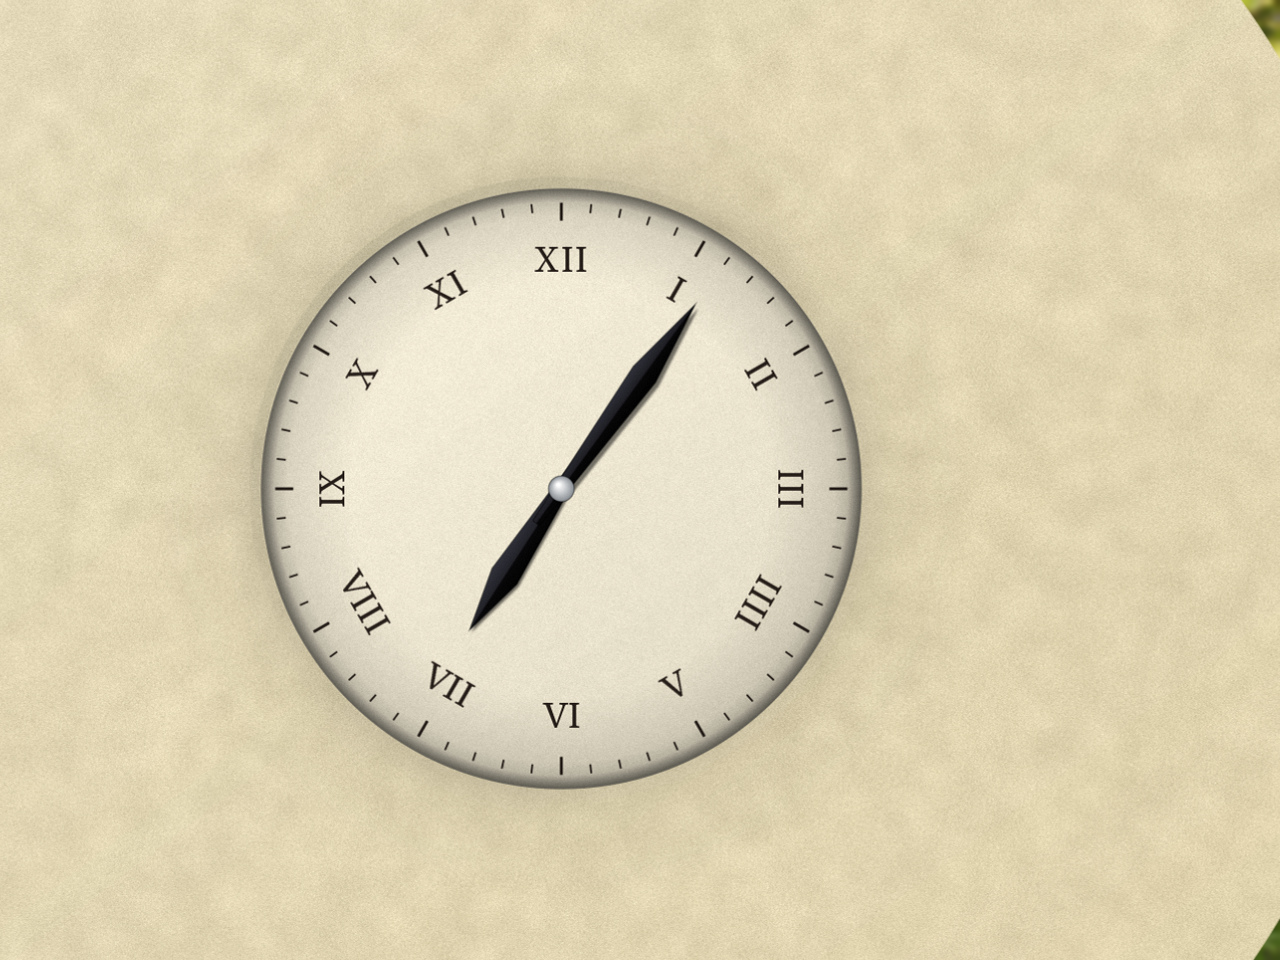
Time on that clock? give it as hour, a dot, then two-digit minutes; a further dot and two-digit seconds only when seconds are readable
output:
7.06
